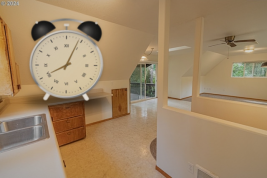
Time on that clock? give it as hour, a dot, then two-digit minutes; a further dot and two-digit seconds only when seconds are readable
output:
8.04
